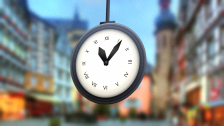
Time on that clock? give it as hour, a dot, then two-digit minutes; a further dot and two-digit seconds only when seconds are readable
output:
11.06
